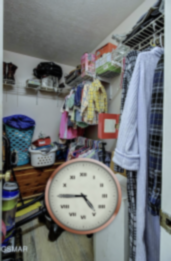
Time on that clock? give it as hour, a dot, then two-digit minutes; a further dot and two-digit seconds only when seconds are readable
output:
4.45
